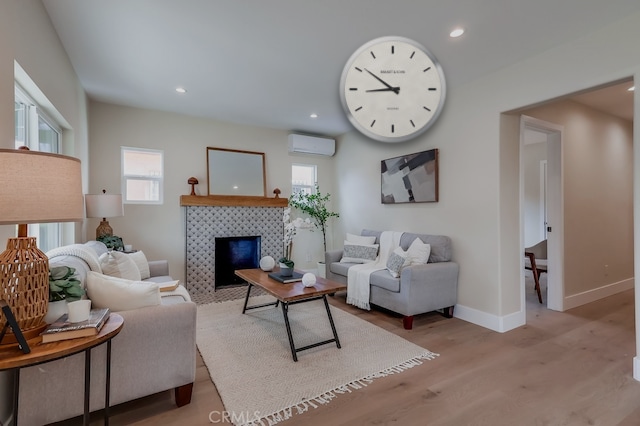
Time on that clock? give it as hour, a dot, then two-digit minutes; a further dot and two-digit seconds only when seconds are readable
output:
8.51
